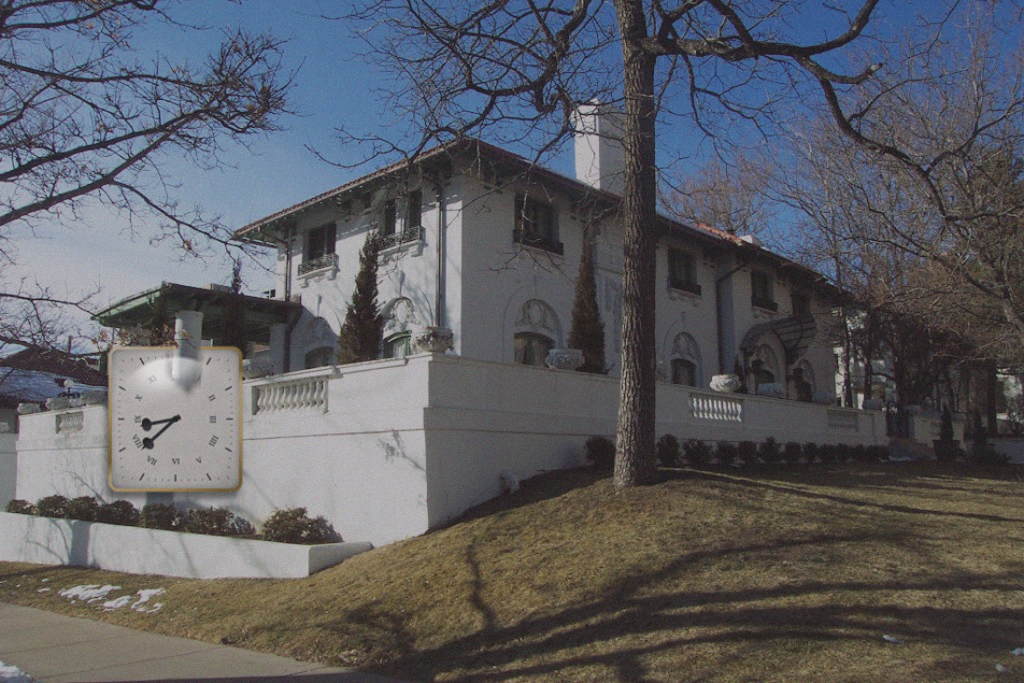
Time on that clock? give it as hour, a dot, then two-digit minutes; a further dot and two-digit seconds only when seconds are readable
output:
8.38
